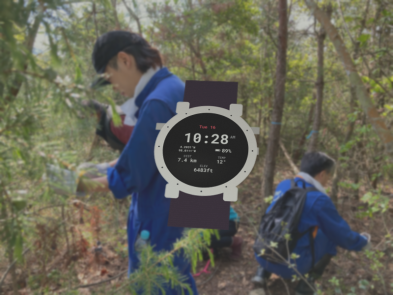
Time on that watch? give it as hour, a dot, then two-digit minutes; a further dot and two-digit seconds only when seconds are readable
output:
10.28
